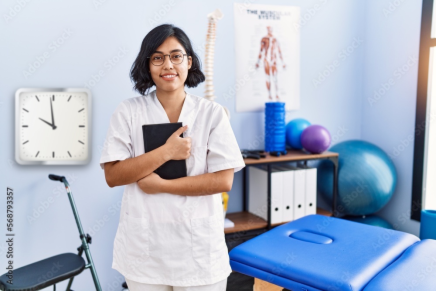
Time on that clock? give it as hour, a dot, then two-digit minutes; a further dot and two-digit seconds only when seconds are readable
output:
9.59
